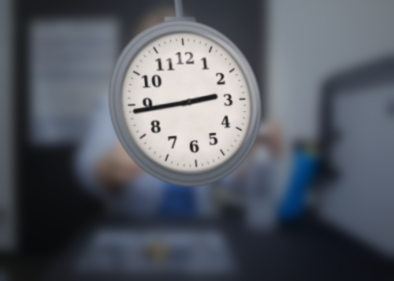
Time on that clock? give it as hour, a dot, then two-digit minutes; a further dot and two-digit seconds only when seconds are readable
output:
2.44
